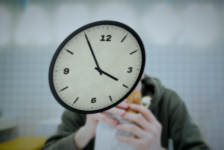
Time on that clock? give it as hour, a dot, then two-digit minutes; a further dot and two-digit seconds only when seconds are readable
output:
3.55
